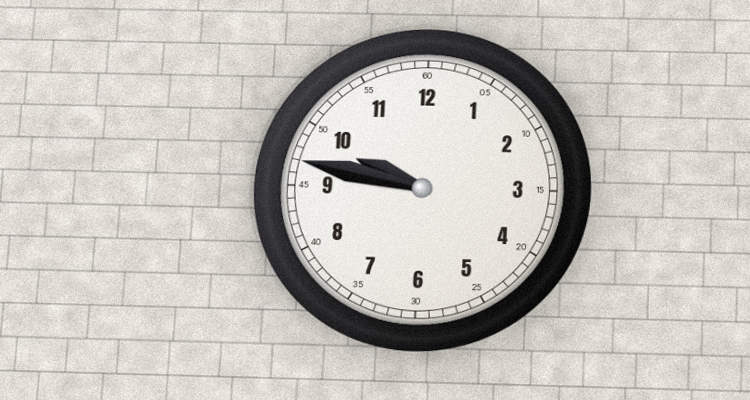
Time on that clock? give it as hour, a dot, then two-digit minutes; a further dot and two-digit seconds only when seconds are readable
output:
9.47
